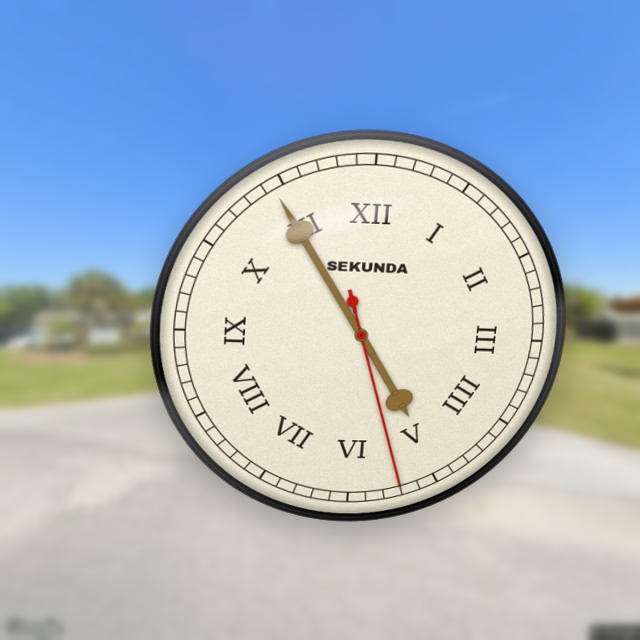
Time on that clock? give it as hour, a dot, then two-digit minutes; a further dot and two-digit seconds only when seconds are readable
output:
4.54.27
